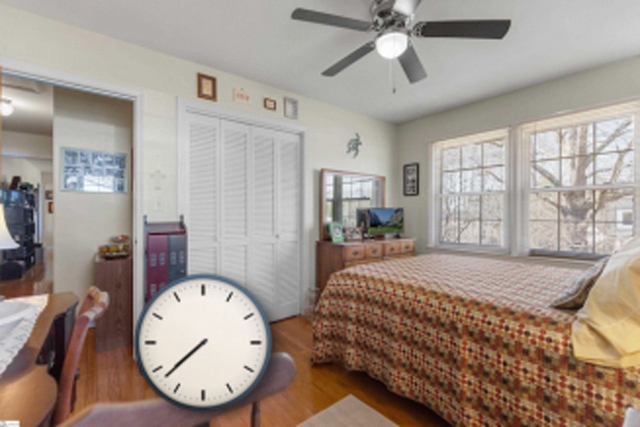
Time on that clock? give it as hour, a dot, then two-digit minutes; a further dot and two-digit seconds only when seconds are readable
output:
7.38
